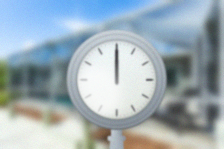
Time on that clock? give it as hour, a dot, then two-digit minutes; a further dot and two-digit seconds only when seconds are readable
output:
12.00
